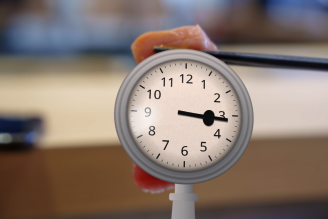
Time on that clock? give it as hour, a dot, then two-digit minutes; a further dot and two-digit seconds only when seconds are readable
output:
3.16
